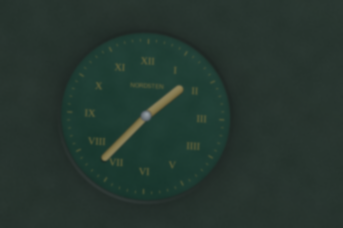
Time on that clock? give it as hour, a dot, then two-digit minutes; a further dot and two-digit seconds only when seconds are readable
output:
1.37
